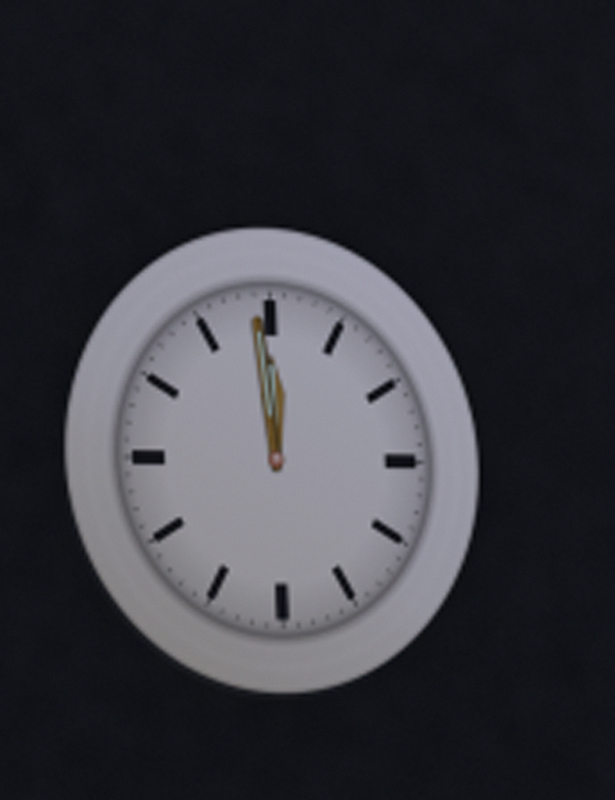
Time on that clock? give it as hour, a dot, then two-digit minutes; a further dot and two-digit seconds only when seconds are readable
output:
11.59
